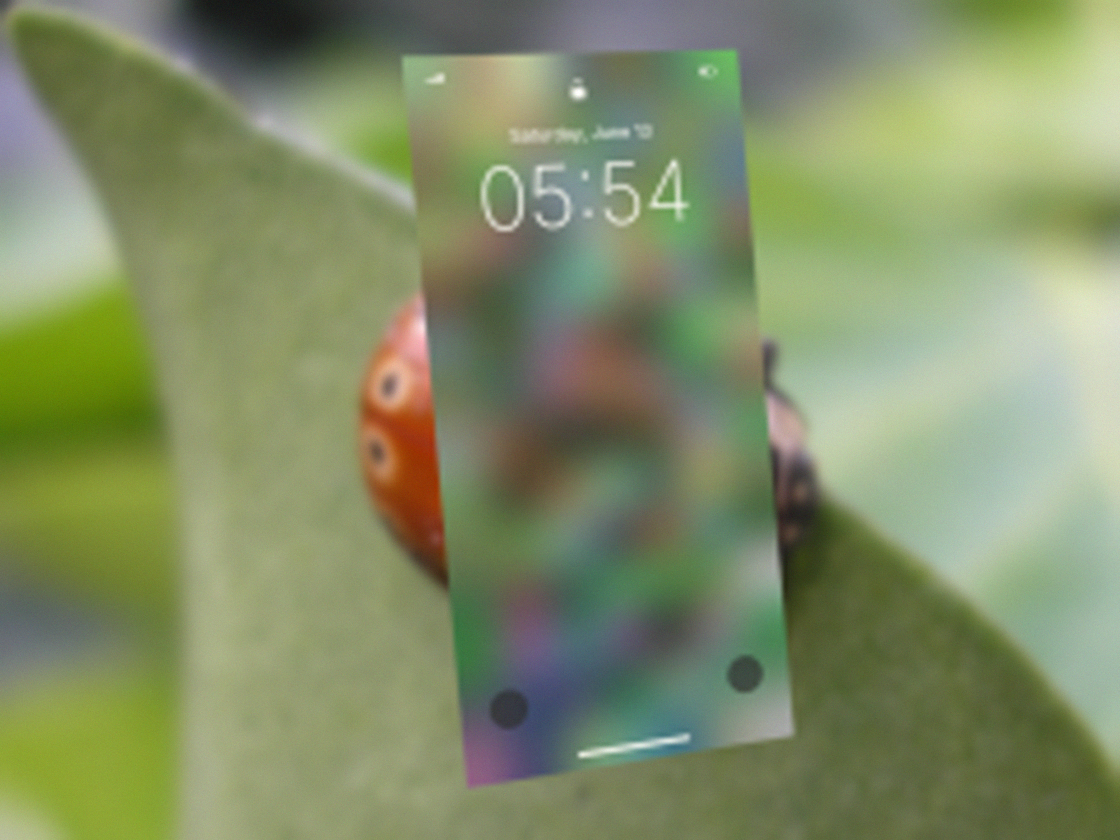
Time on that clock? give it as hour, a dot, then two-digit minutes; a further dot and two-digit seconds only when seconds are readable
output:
5.54
